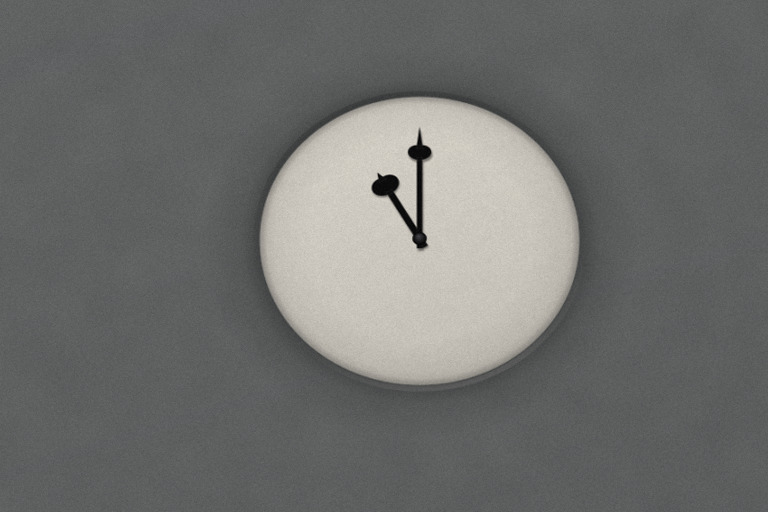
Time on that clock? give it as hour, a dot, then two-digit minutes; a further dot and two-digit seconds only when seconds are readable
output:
11.00
